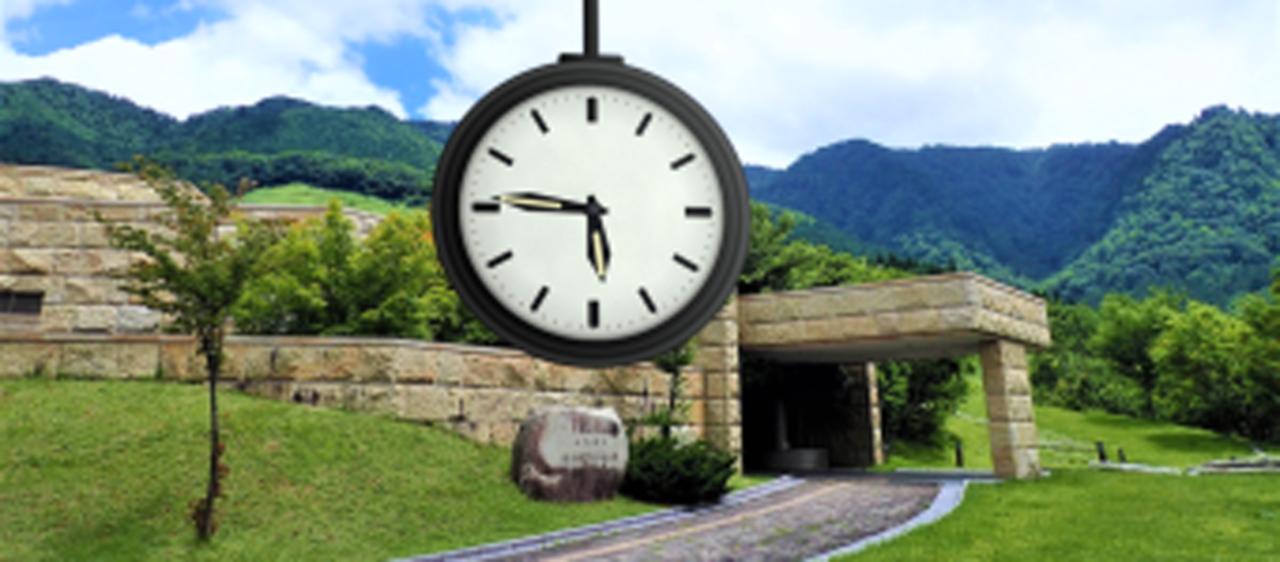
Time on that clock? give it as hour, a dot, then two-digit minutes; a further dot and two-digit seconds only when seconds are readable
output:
5.46
